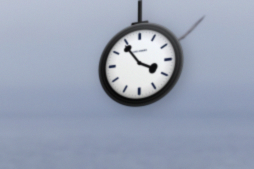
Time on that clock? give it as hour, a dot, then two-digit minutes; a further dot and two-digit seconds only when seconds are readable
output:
3.54
